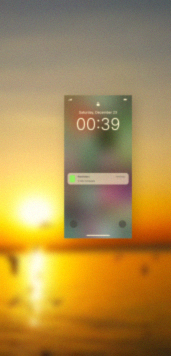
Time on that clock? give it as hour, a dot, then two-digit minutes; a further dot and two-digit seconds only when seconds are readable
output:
0.39
